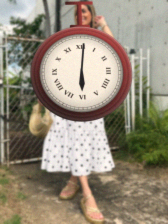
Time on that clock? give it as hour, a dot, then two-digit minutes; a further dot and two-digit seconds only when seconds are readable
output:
6.01
